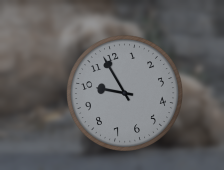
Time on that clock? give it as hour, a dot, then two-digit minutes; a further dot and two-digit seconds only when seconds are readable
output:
9.58
